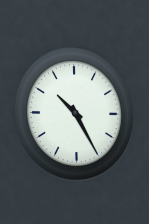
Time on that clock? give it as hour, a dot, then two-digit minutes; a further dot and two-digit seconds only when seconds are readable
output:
10.25
